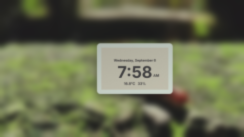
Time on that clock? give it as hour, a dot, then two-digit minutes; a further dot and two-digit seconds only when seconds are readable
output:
7.58
